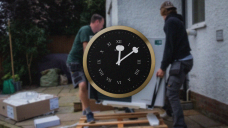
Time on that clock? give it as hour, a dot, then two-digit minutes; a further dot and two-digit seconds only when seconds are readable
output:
12.09
